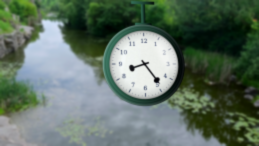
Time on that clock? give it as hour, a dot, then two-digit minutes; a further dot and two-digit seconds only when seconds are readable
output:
8.24
